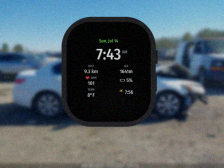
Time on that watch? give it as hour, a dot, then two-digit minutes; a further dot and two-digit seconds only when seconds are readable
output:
7.43
